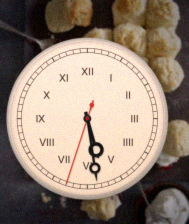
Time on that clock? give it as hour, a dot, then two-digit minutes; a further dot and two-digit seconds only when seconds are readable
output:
5.28.33
